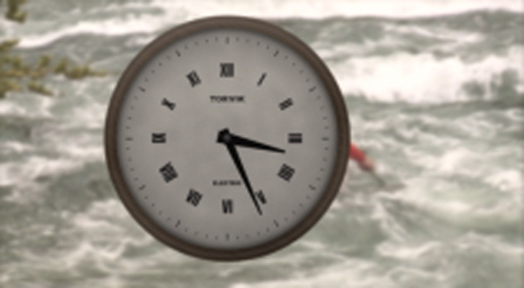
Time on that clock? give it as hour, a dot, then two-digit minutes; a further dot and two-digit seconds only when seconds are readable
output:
3.26
